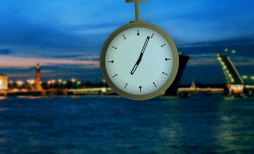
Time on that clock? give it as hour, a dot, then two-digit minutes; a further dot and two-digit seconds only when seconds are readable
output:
7.04
